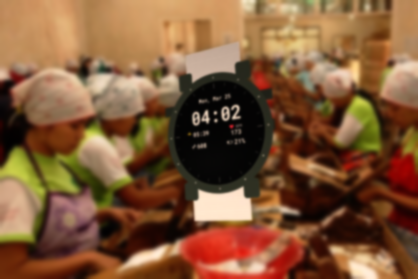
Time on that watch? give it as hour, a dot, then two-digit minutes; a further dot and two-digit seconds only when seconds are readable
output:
4.02
